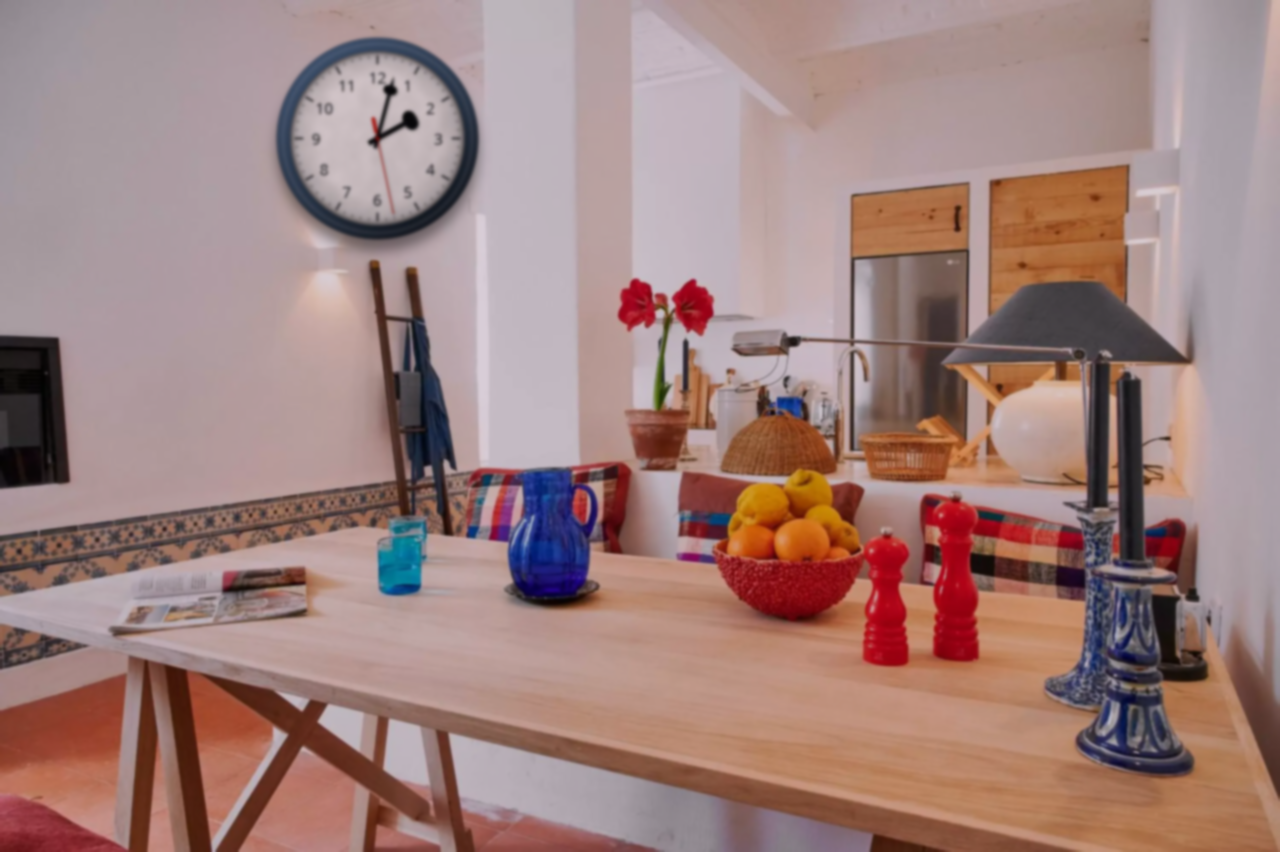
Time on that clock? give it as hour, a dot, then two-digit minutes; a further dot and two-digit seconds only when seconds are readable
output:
2.02.28
